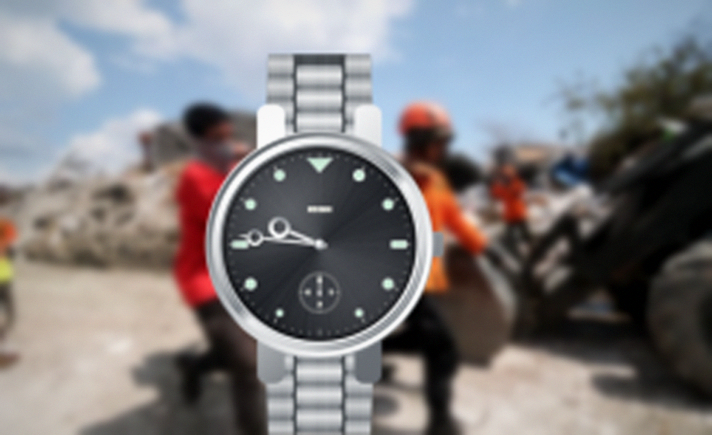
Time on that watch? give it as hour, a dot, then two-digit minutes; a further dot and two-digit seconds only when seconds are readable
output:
9.46
